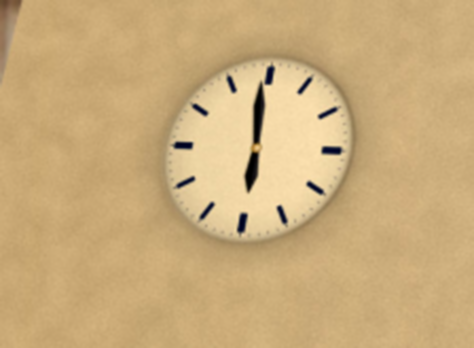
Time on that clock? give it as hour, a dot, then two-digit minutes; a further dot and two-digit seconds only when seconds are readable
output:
5.59
